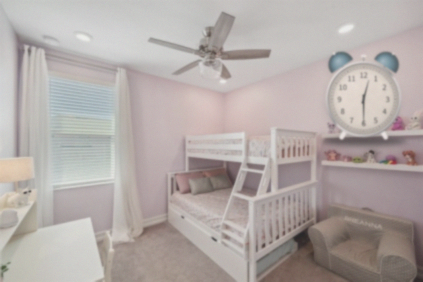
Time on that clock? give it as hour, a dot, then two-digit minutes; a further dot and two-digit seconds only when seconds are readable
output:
12.30
